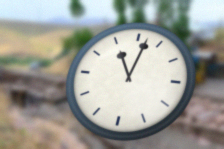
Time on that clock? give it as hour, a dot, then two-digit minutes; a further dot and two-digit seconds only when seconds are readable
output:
11.02
